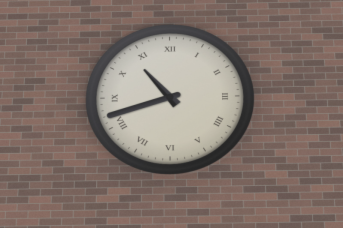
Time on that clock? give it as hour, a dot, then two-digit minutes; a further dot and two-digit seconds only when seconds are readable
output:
10.42
